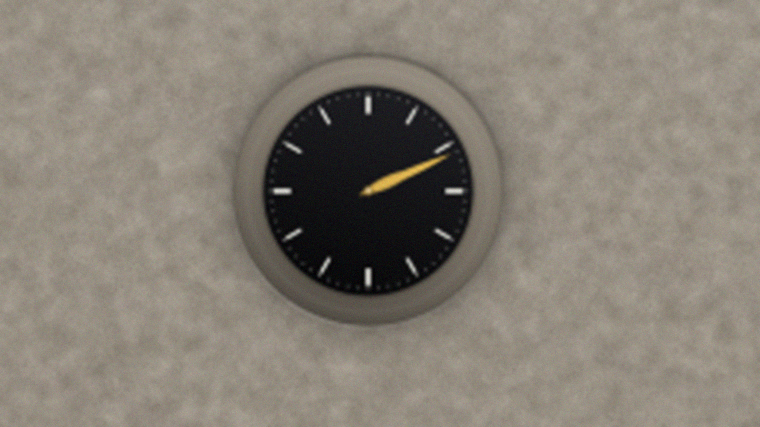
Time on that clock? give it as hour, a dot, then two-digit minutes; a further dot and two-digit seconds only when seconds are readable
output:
2.11
